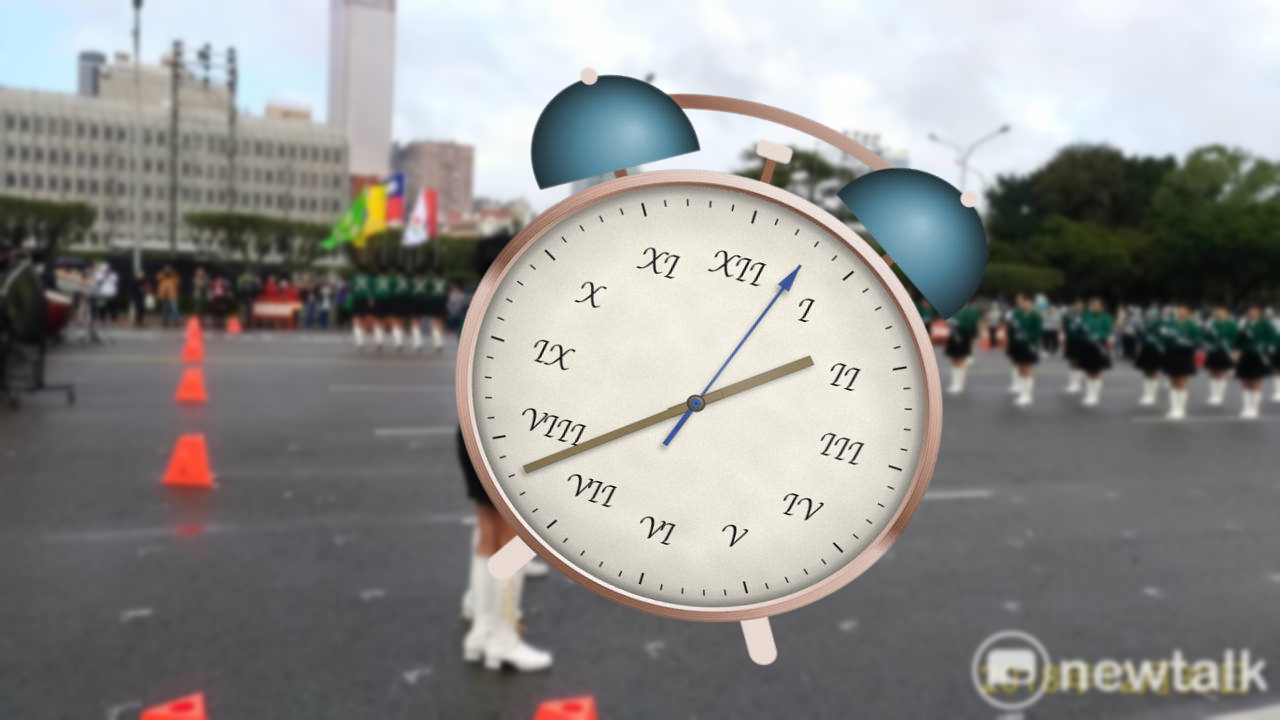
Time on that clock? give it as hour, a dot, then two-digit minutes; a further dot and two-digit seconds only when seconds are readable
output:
1.38.03
